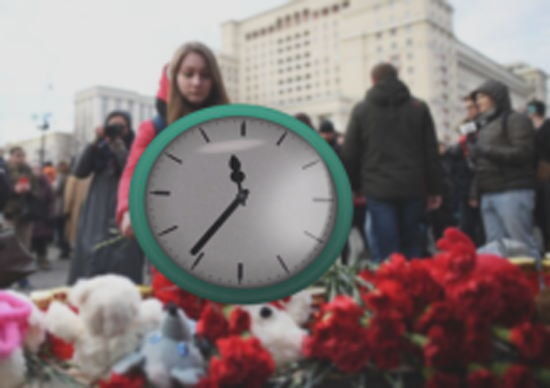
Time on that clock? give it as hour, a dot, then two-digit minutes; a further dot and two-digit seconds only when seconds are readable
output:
11.36
